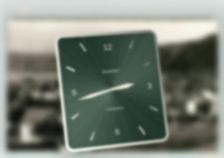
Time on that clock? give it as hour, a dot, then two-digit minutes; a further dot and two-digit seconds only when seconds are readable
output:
2.43
